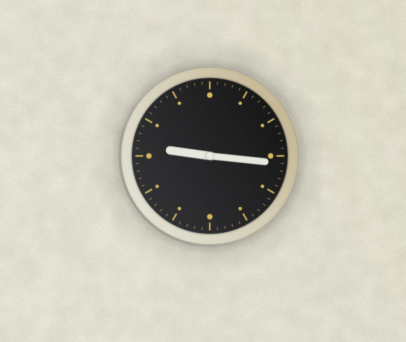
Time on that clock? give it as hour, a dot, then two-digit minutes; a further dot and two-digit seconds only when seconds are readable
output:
9.16
